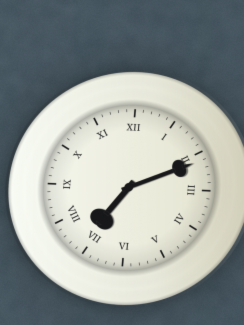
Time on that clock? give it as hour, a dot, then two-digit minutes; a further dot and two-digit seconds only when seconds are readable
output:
7.11
